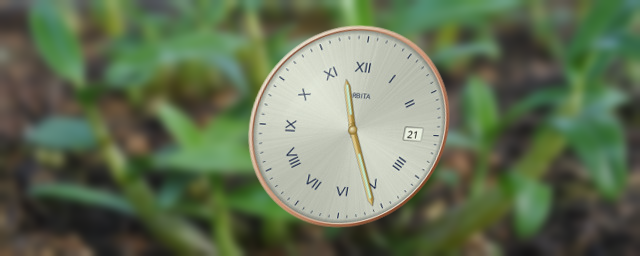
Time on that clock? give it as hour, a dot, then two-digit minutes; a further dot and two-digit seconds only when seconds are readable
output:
11.26
